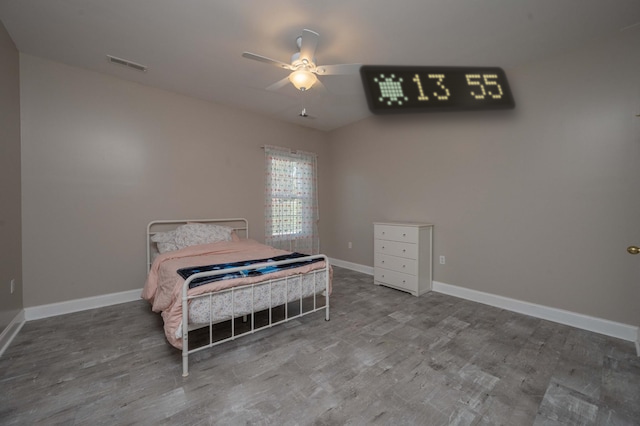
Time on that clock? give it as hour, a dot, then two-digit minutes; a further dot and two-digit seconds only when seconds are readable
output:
13.55
